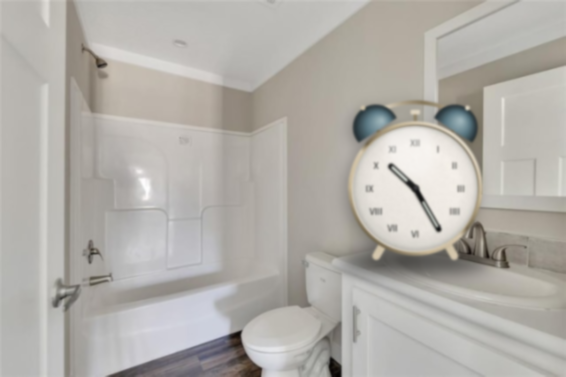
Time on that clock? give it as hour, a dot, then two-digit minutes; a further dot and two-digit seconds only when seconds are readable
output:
10.25
